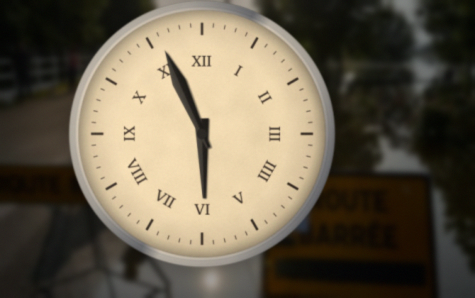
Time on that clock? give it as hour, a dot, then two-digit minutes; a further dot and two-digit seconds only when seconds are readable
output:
5.56
